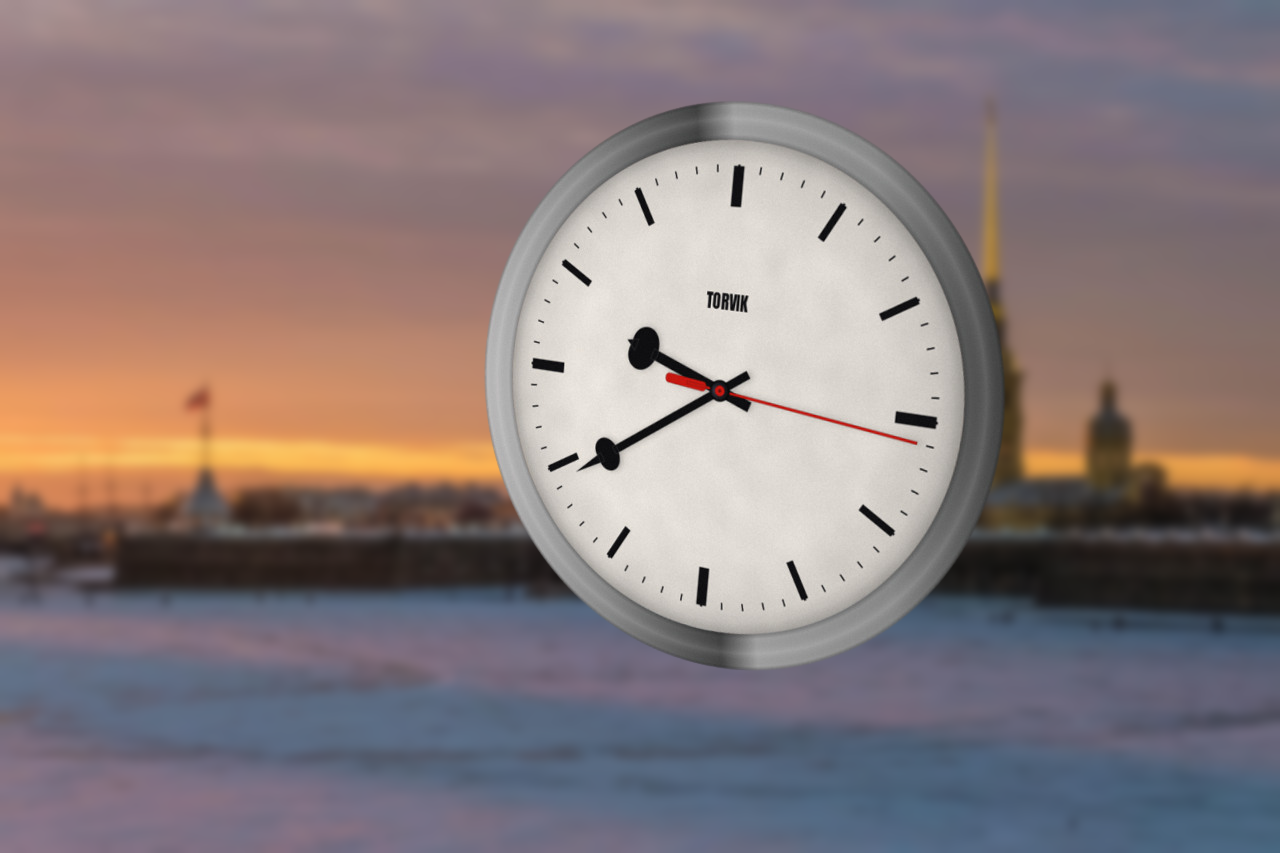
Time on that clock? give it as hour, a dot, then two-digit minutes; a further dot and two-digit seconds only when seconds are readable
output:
9.39.16
